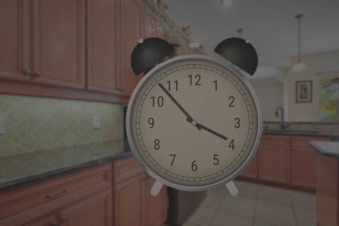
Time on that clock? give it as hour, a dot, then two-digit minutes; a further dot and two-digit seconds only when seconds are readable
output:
3.53
